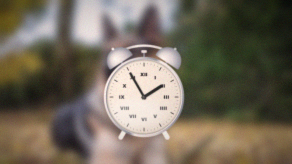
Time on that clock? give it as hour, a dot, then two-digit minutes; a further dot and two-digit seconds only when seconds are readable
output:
1.55
